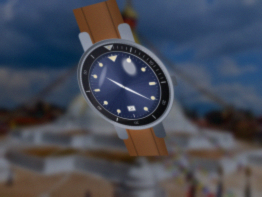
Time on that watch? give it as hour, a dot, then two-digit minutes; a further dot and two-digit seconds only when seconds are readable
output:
10.21
